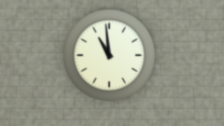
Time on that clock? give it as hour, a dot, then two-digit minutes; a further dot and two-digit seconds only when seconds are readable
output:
10.59
